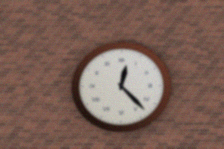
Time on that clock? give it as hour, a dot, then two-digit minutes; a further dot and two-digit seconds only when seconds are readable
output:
12.23
